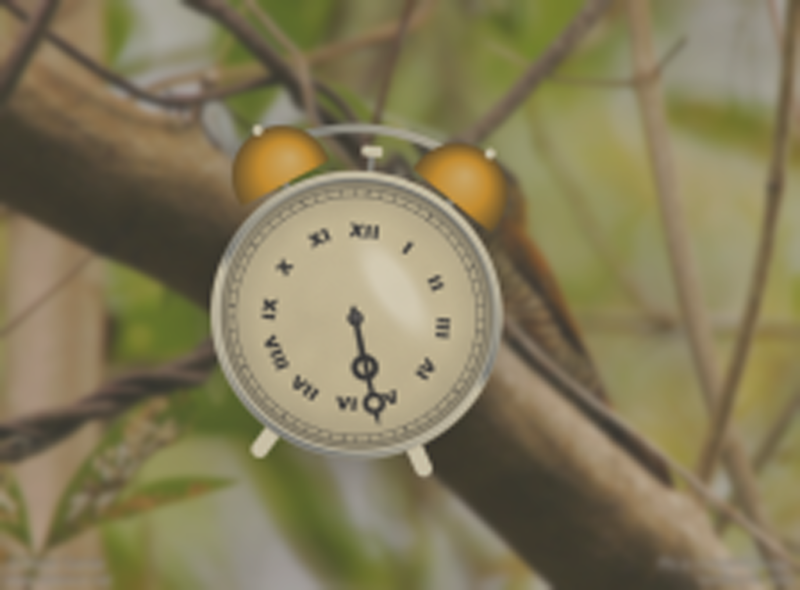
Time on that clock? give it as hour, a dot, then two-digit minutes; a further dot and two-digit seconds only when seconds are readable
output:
5.27
